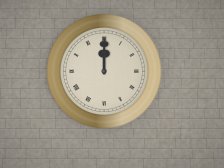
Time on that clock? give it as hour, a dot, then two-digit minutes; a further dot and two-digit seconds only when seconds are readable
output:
12.00
